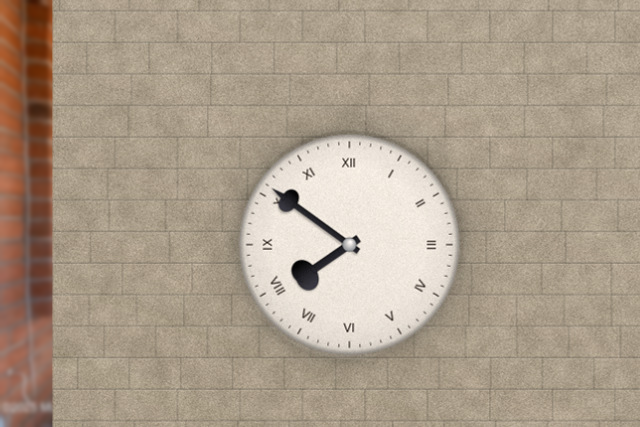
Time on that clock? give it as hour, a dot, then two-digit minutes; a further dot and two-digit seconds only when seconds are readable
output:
7.51
